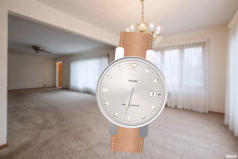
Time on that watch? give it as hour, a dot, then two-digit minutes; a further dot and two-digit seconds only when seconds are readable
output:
6.32
